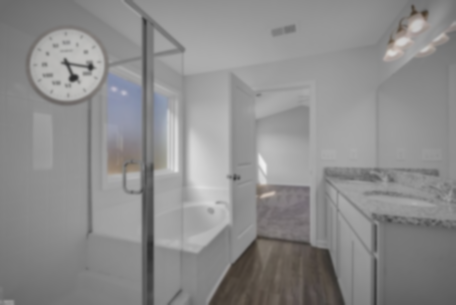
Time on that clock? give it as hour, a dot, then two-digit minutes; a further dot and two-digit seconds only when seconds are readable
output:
5.17
